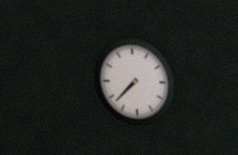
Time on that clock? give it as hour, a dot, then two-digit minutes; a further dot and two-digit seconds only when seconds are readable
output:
7.38
